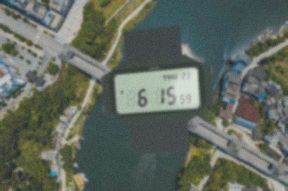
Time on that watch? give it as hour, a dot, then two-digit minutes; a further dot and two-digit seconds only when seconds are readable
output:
6.15
